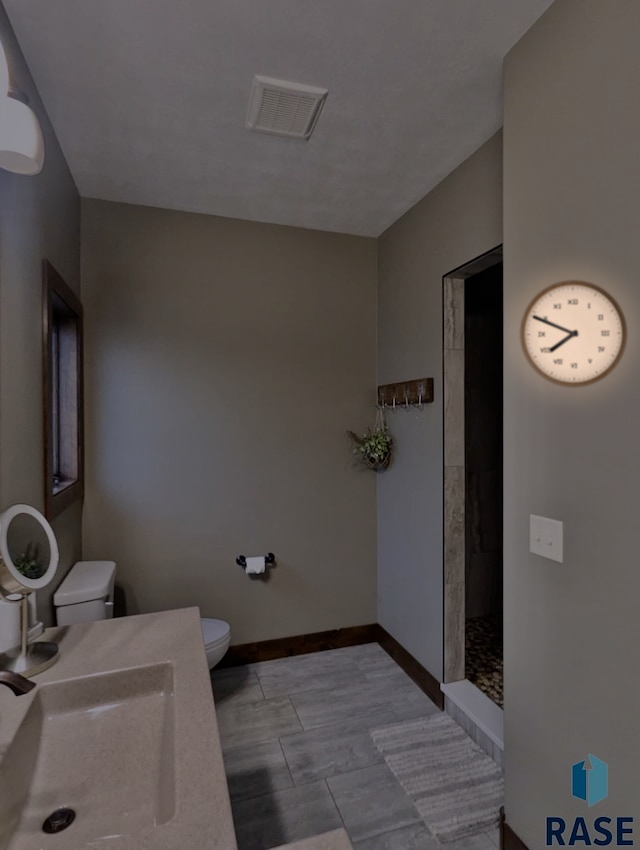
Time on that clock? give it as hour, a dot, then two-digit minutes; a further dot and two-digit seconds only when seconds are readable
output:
7.49
